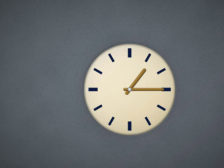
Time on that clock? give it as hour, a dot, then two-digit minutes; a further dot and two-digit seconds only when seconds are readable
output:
1.15
